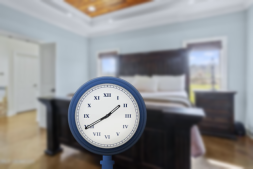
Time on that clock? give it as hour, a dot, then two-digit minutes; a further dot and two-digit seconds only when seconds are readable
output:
1.40
